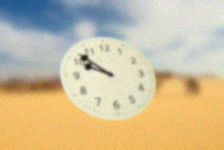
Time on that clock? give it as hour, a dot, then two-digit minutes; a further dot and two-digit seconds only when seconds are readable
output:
9.52
